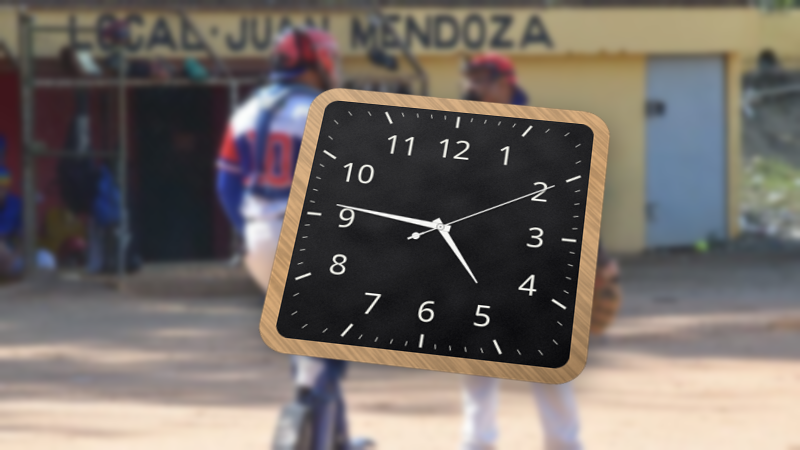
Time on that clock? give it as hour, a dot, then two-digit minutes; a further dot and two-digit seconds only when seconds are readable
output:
4.46.10
